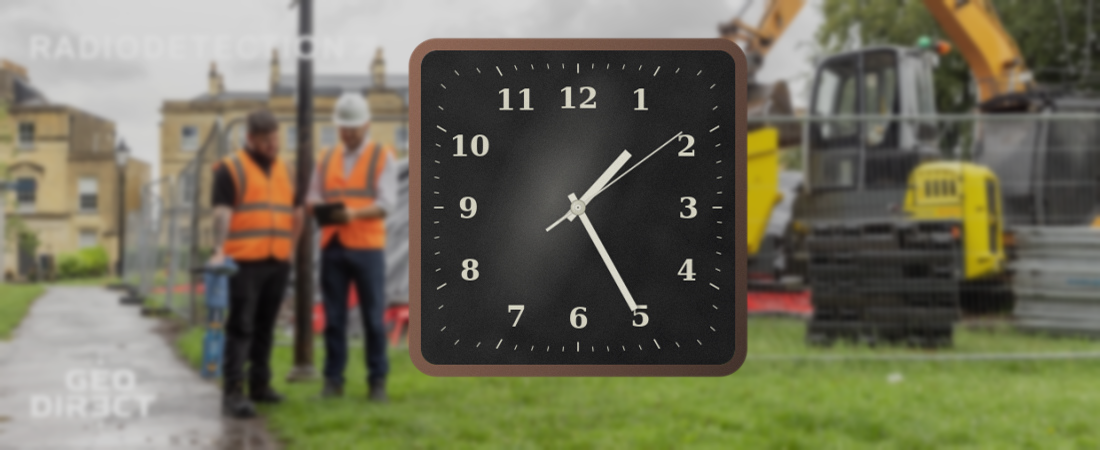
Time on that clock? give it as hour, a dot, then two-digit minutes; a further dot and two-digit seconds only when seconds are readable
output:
1.25.09
